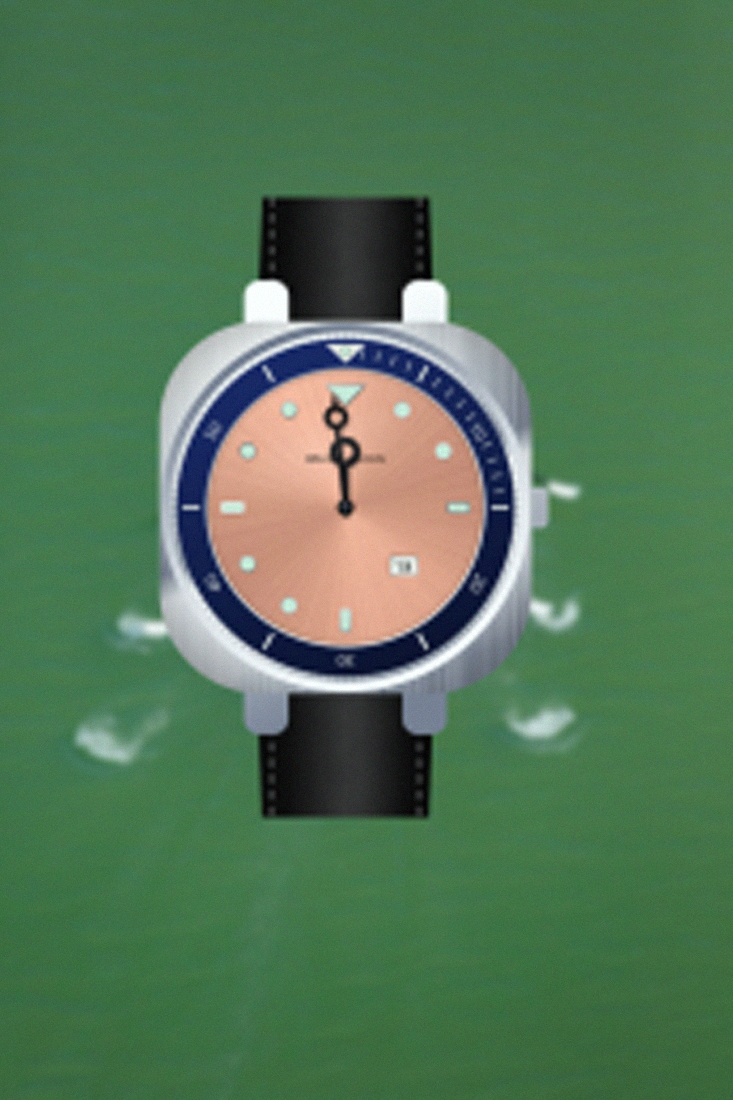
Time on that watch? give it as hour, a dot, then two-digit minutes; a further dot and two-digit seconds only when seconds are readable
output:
11.59
